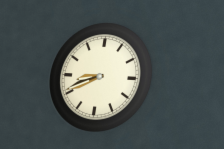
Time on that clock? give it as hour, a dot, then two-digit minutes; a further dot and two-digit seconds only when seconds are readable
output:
8.41
